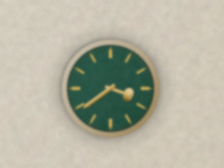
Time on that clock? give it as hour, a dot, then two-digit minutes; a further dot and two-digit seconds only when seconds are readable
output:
3.39
